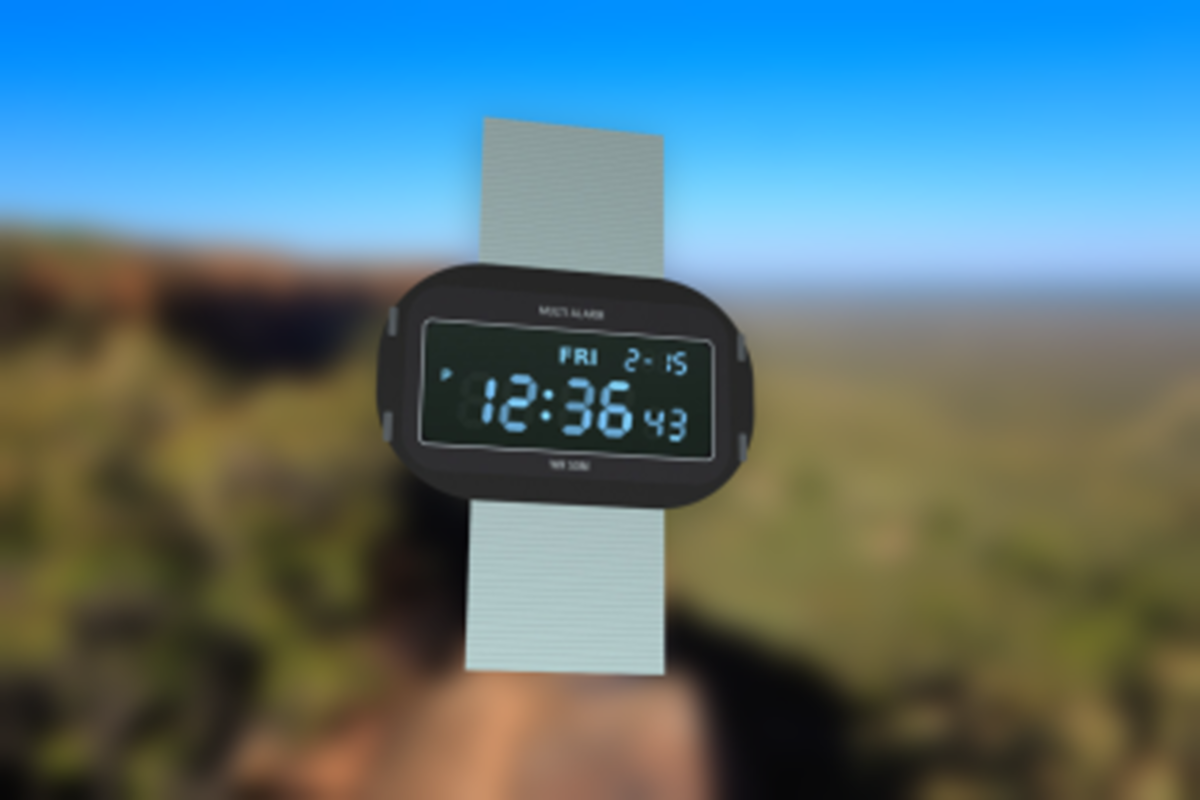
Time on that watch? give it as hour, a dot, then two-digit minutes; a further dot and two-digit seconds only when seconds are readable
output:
12.36.43
